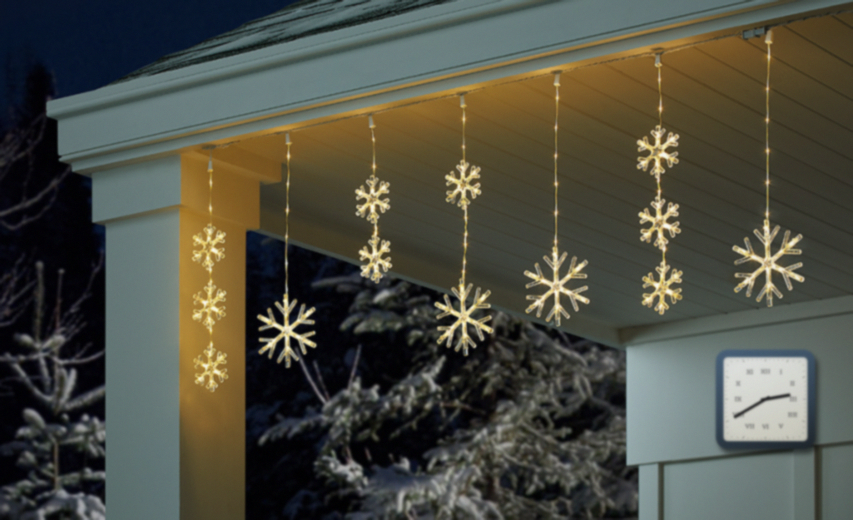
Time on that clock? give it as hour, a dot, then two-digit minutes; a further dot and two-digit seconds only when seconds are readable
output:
2.40
